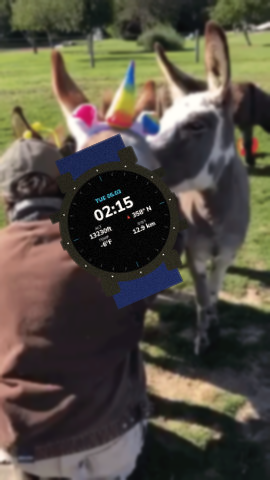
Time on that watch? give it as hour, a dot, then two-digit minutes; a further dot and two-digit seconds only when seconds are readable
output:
2.15
